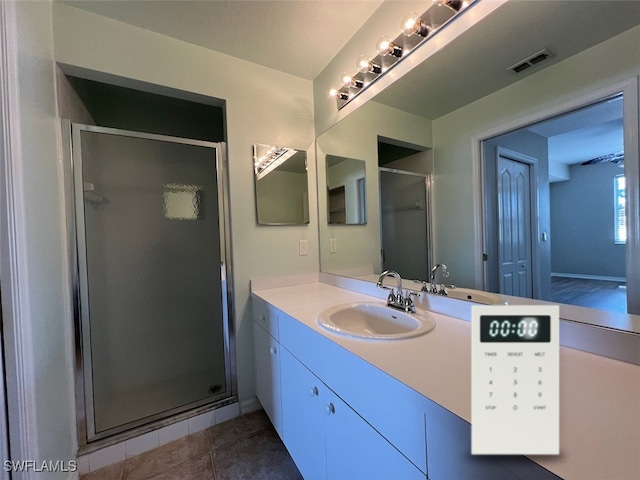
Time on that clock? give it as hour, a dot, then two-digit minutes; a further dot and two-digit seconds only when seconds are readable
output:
0.00
